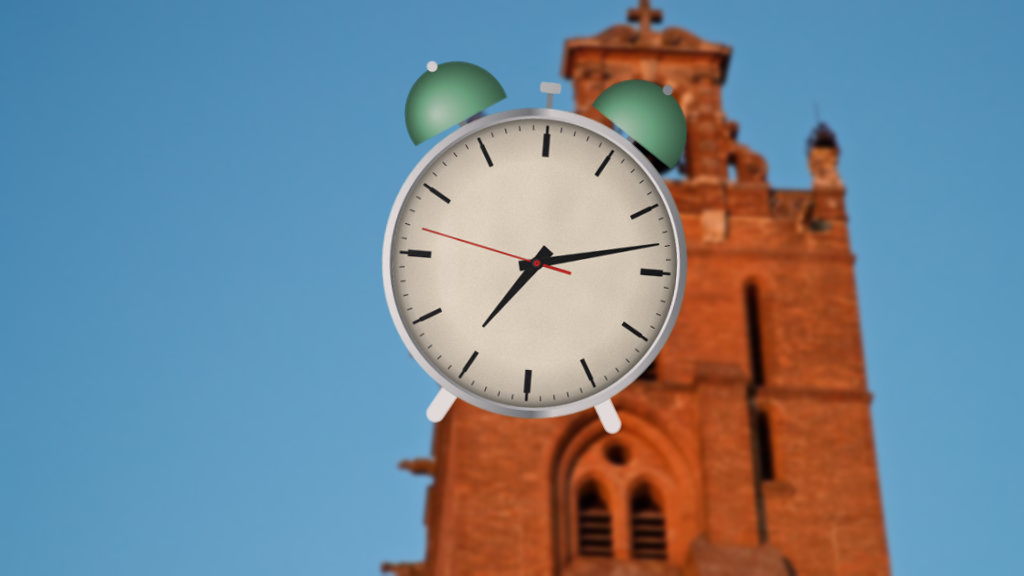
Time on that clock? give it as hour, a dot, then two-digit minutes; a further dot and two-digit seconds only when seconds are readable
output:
7.12.47
